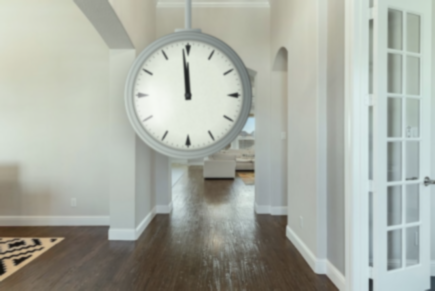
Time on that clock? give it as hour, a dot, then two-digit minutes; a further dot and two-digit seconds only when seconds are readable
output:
11.59
